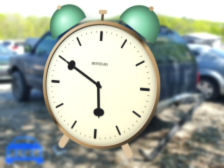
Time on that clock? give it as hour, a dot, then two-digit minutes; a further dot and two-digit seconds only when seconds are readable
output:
5.50
